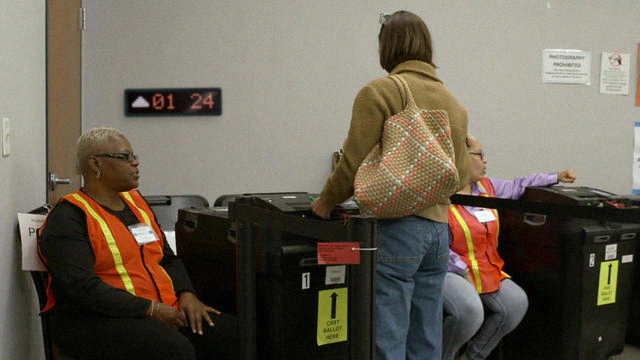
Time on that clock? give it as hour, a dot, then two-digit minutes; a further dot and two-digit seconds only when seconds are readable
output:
1.24
